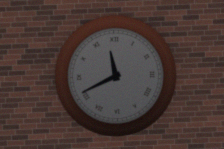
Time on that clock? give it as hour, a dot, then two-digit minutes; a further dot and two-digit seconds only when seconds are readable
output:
11.41
